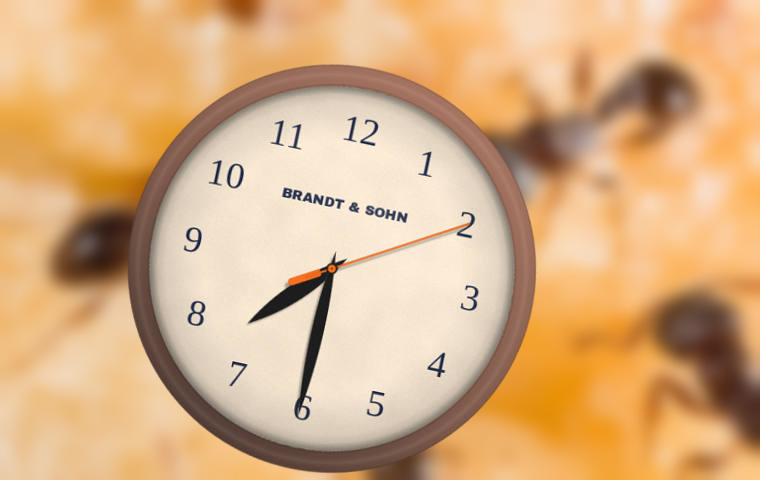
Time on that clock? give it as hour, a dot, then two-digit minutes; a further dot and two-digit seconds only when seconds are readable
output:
7.30.10
